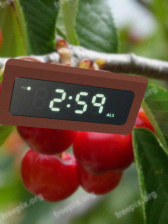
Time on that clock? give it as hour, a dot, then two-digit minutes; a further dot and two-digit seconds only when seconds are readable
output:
2.59
